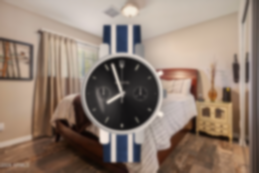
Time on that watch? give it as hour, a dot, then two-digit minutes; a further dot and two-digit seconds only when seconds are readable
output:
7.57
